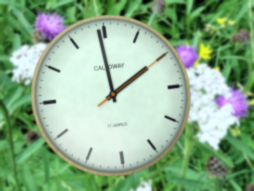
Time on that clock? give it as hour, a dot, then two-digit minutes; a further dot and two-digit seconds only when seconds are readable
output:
1.59.10
